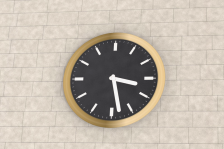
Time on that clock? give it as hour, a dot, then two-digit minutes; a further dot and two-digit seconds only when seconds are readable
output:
3.28
